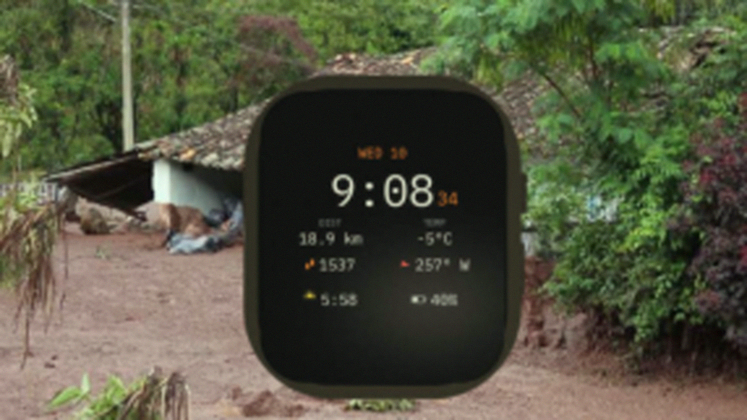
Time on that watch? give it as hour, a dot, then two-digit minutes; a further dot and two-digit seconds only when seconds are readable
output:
9.08
